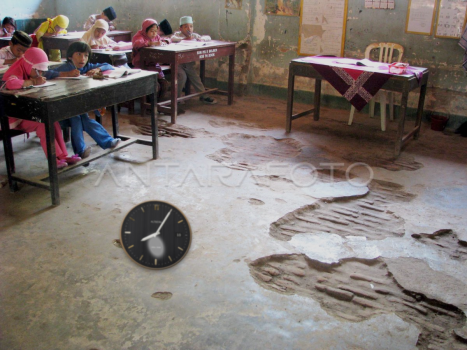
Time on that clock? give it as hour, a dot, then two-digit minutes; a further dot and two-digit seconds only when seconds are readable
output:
8.05
